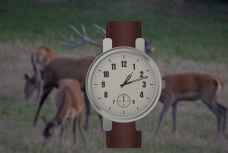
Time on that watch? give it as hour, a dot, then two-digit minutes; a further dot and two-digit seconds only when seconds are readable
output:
1.12
